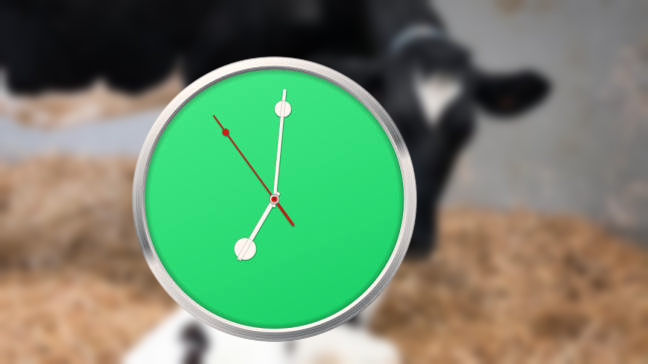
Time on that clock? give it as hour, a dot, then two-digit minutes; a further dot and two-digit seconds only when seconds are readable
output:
7.00.54
